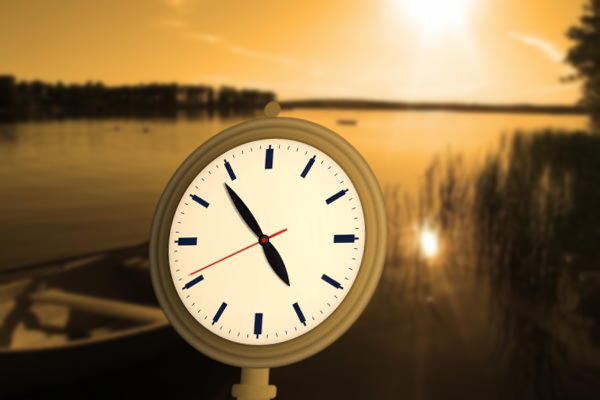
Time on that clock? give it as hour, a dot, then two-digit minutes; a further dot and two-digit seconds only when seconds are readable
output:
4.53.41
